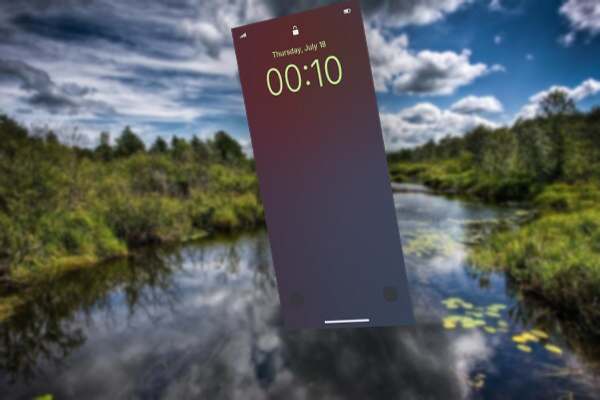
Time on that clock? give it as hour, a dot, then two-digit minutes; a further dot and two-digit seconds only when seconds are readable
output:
0.10
